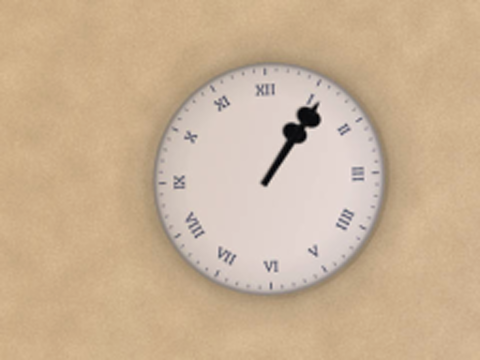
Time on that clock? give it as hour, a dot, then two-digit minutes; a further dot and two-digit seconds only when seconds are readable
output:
1.06
